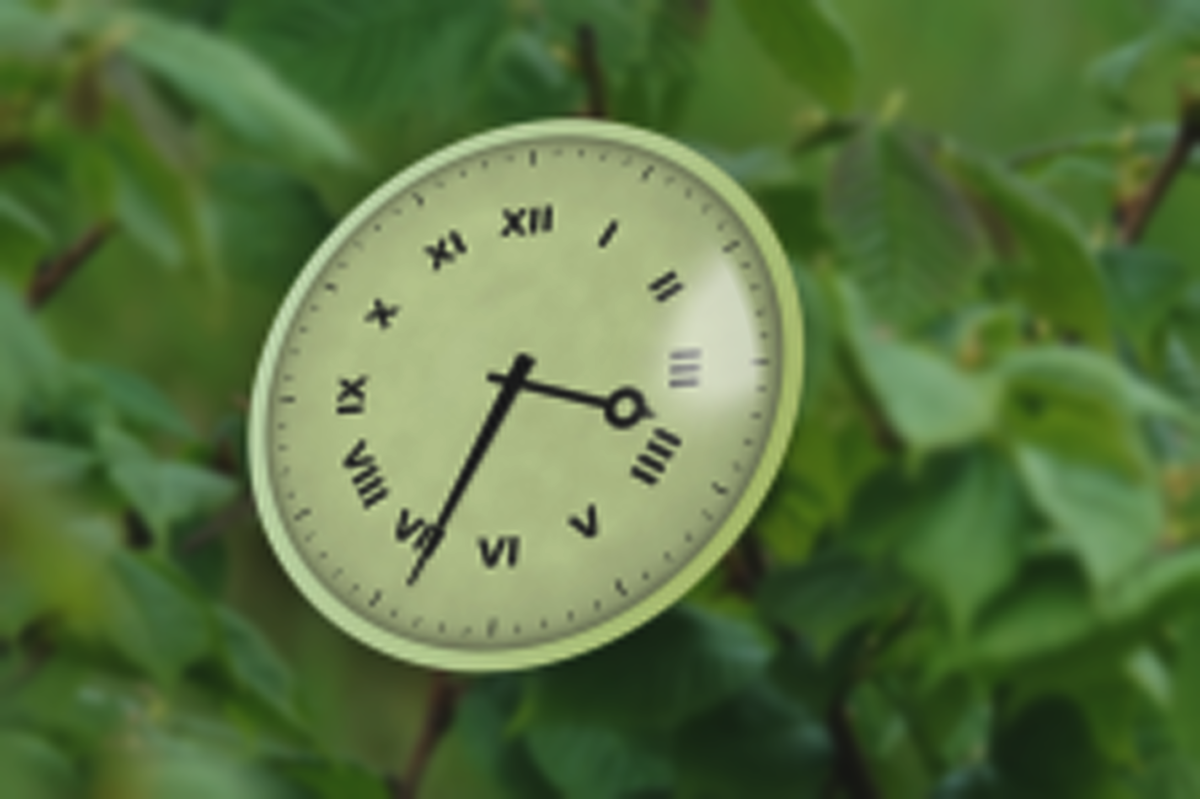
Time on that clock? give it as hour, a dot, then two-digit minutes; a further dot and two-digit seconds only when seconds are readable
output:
3.34
